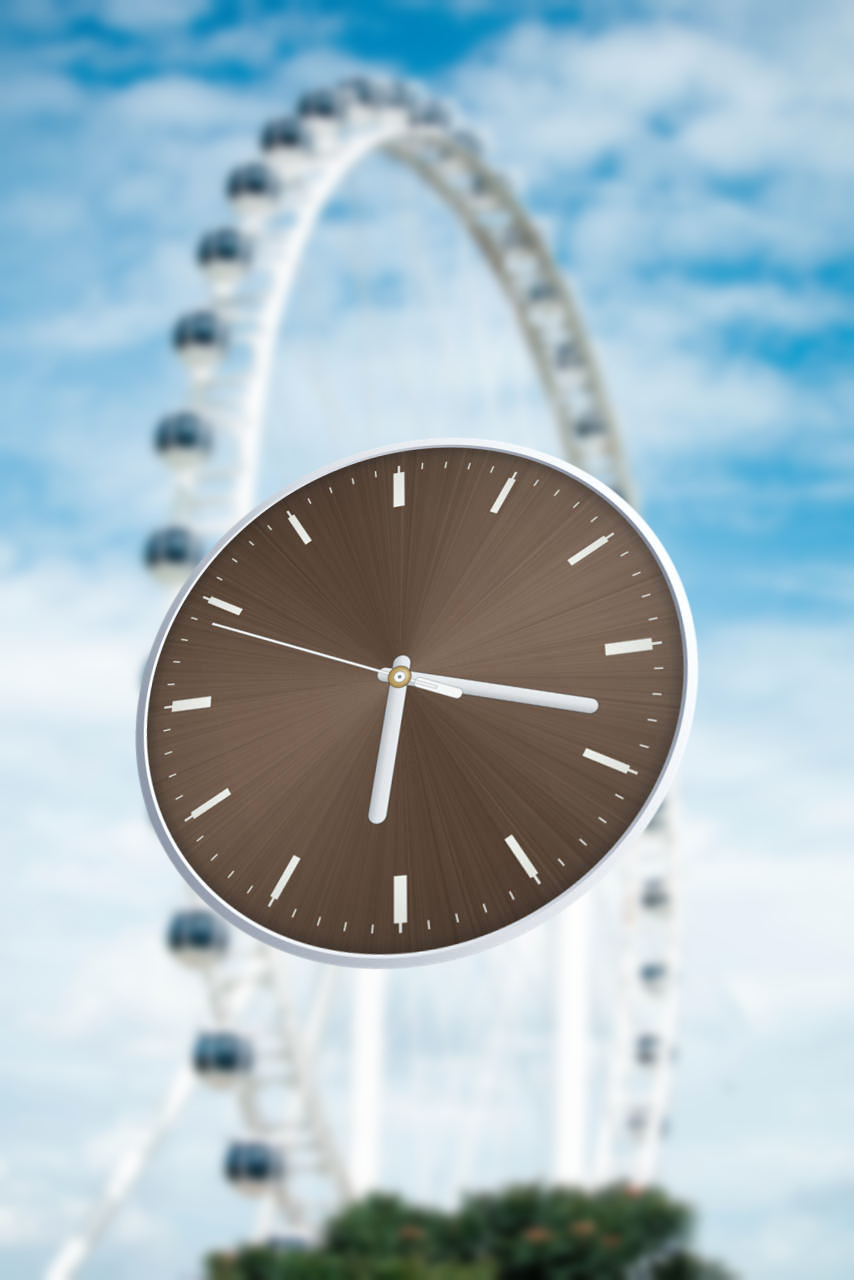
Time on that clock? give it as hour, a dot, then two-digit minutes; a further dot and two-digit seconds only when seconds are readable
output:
6.17.49
